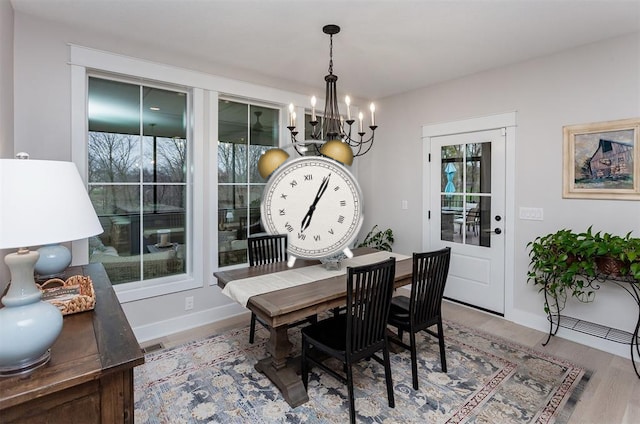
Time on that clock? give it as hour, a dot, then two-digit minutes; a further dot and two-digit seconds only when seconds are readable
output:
7.06
